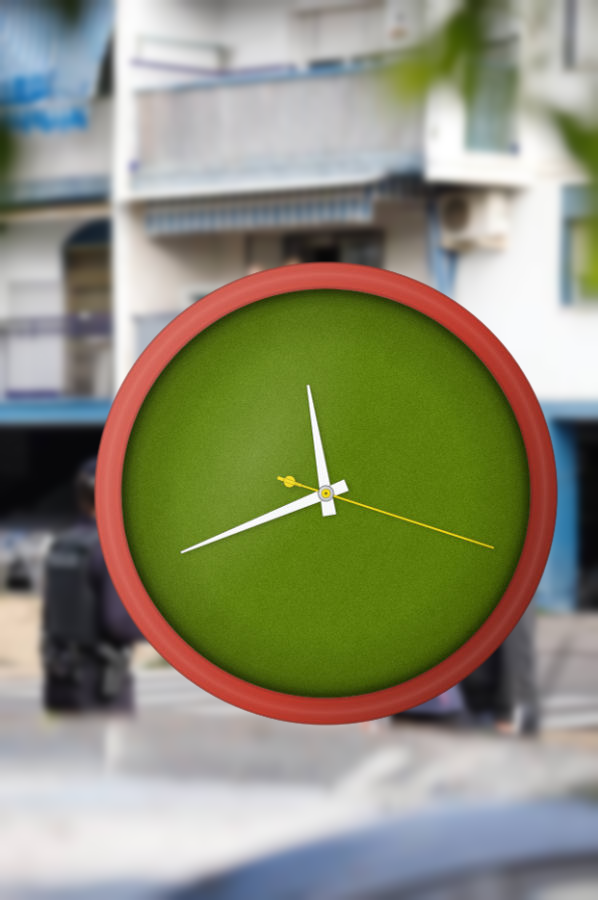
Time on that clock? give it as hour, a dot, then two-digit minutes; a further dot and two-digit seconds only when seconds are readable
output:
11.41.18
